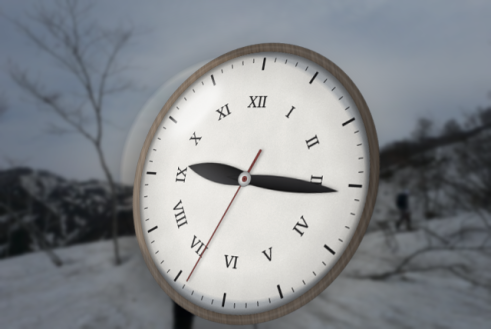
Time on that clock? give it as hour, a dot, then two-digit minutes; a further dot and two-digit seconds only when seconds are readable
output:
9.15.34
